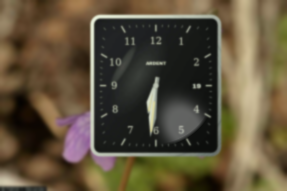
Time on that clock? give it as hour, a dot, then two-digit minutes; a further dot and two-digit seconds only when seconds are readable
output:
6.31
